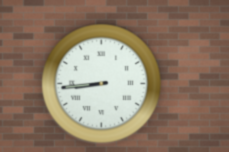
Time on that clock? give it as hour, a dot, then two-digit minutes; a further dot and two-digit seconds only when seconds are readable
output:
8.44
